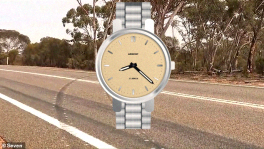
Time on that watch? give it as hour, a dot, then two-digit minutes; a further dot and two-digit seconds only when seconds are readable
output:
8.22
